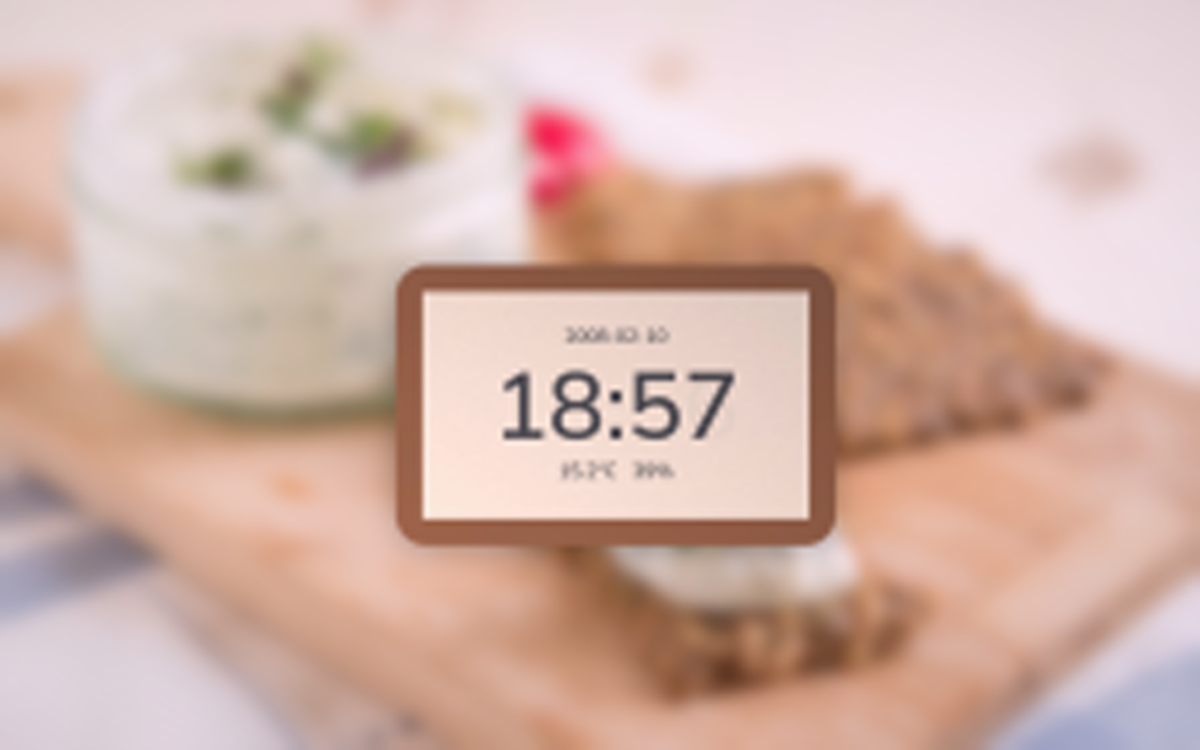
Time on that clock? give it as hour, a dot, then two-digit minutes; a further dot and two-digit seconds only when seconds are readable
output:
18.57
